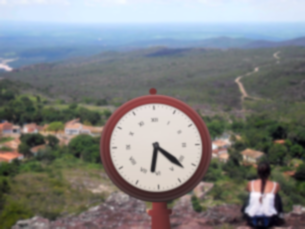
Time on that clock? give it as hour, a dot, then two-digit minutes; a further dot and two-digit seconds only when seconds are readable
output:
6.22
